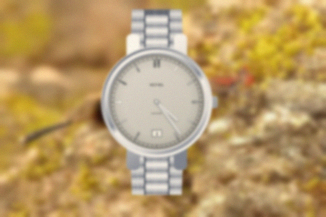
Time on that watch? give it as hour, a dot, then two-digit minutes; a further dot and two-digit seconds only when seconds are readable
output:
4.24
